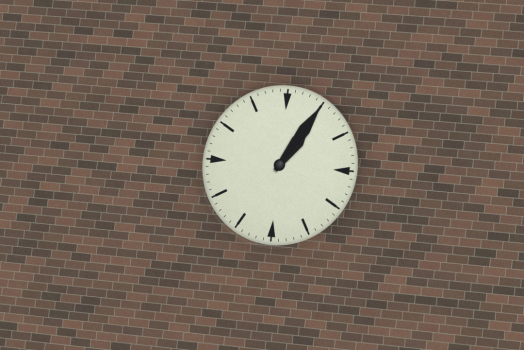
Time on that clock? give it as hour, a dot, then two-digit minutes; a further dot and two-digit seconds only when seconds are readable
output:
1.05
